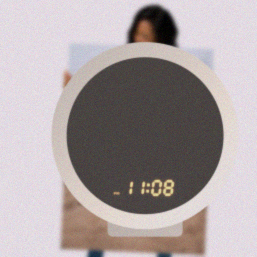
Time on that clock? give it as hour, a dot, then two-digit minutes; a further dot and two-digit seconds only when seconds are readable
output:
11.08
